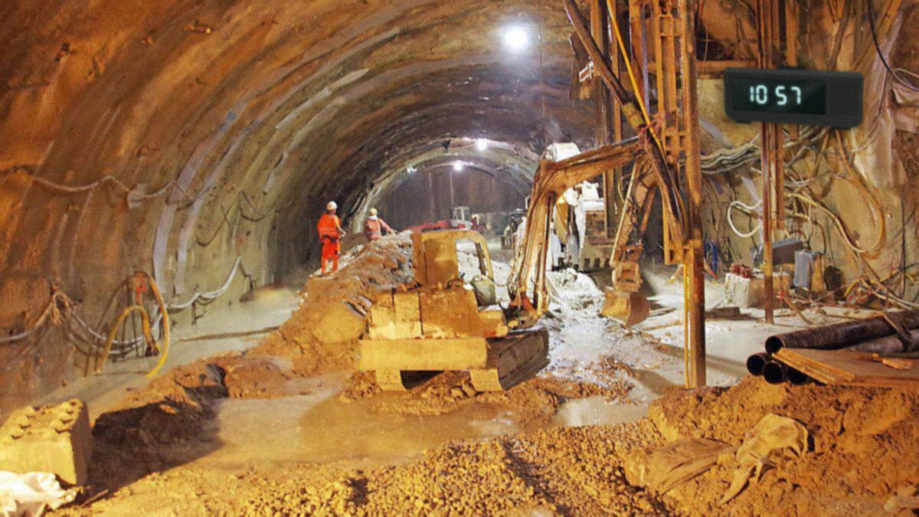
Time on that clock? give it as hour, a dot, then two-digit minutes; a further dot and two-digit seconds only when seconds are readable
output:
10.57
